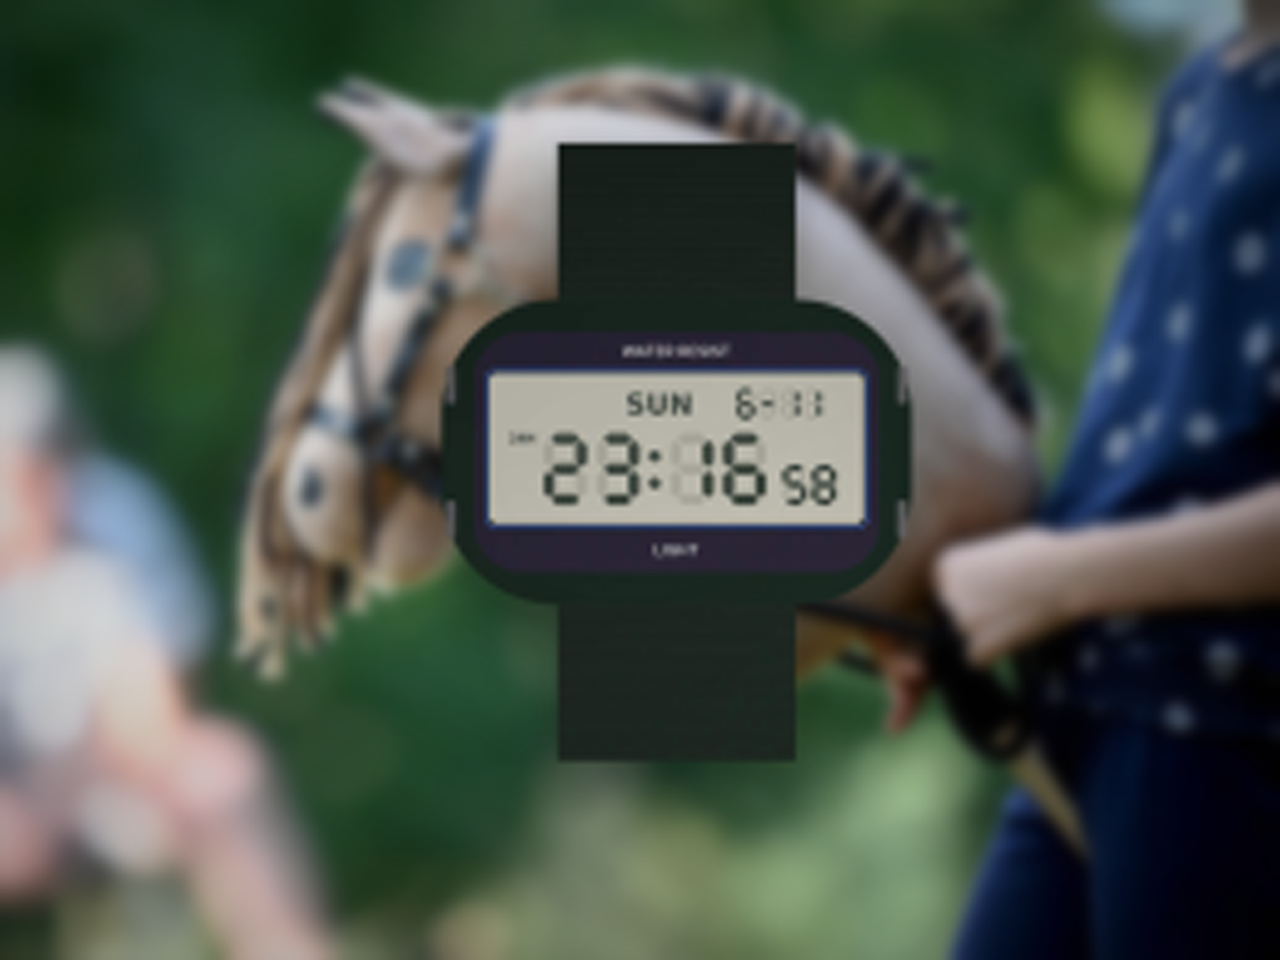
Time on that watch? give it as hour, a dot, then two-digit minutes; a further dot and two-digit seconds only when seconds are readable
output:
23.16.58
